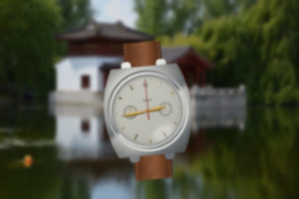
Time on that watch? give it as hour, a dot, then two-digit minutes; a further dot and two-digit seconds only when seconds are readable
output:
2.44
